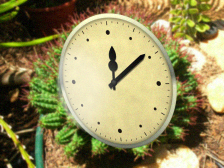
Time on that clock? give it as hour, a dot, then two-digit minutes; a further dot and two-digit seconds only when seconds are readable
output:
12.09
